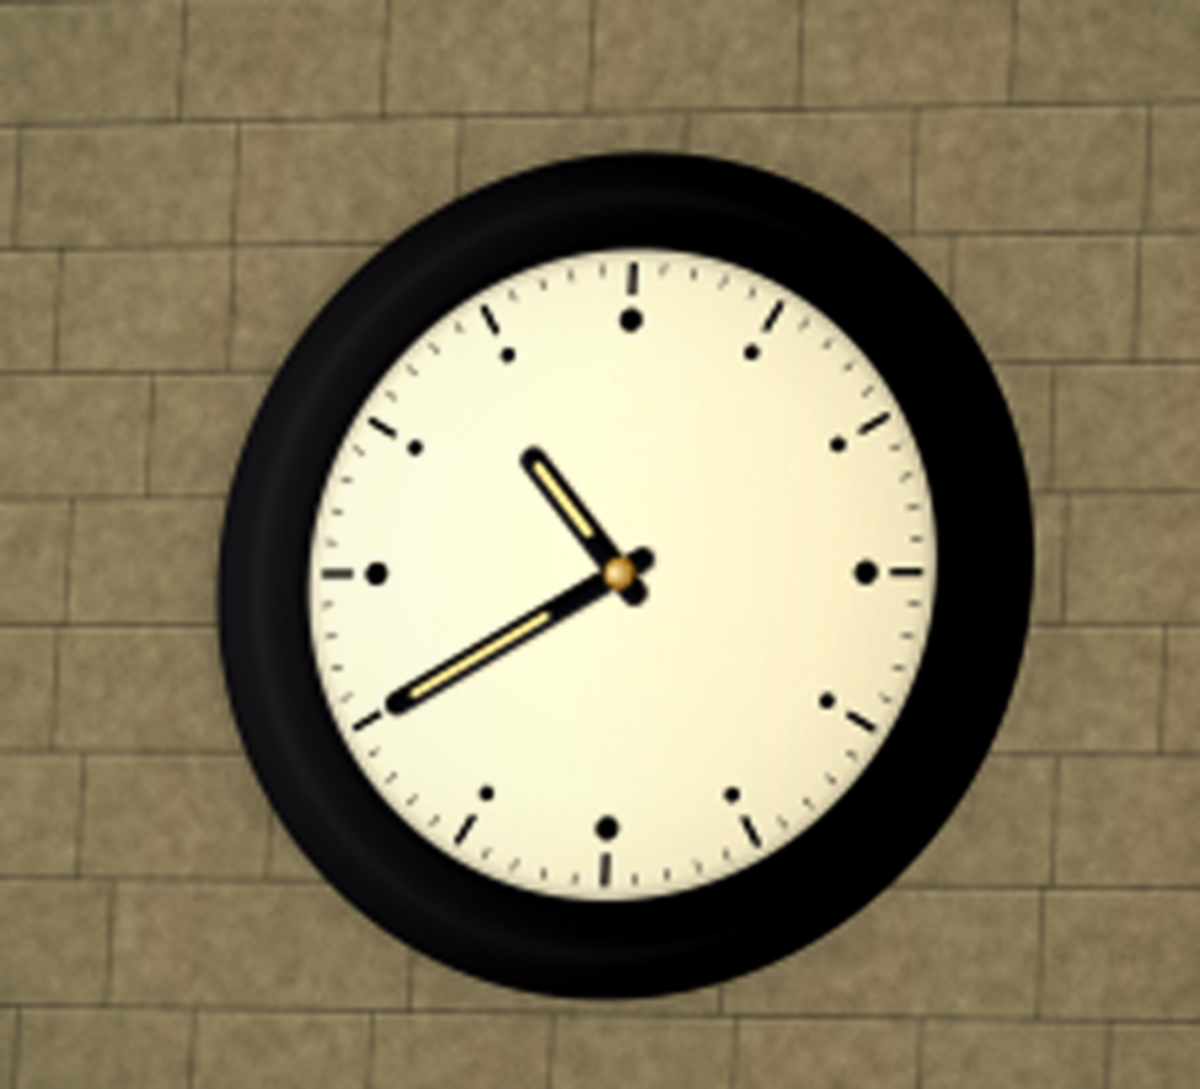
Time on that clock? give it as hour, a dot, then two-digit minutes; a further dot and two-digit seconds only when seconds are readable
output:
10.40
